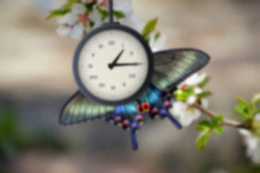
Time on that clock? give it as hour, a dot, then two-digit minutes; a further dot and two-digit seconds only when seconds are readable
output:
1.15
